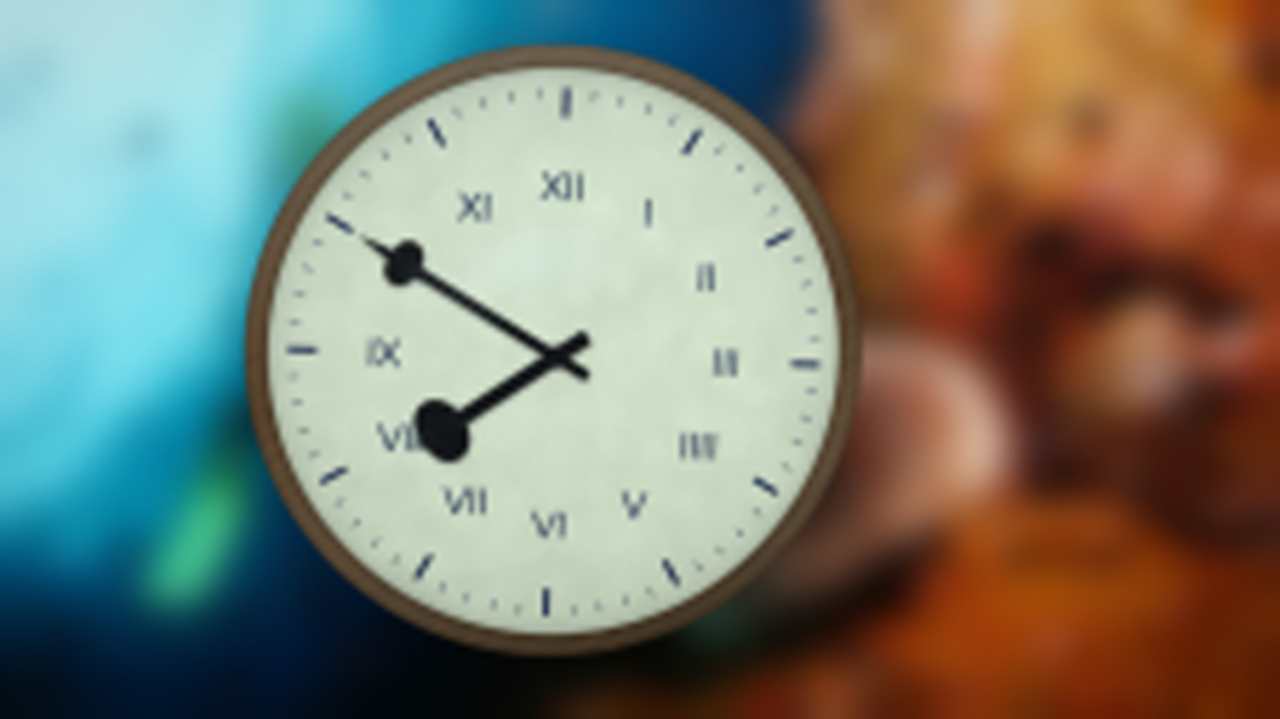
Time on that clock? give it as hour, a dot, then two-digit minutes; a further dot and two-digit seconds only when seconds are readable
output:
7.50
